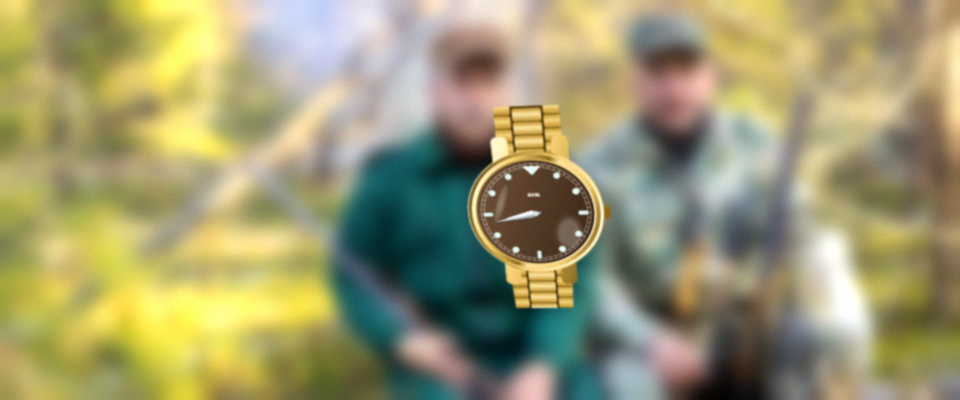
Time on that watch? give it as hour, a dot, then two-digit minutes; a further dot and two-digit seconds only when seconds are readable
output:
8.43
